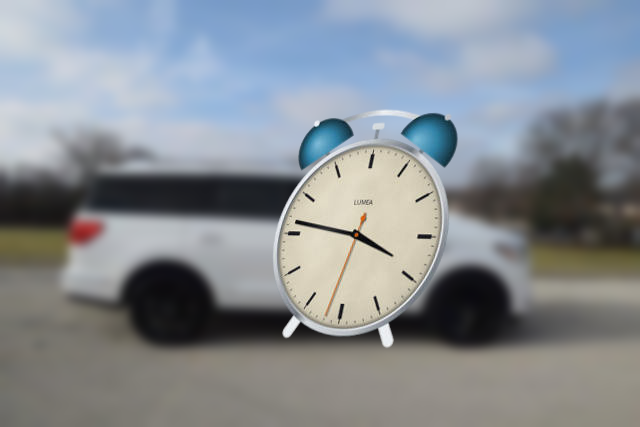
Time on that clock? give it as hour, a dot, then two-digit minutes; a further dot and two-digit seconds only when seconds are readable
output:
3.46.32
